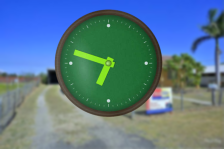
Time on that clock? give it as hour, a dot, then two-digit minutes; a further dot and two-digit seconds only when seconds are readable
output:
6.48
